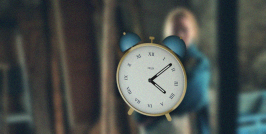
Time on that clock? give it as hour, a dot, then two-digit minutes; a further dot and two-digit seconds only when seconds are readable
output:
4.08
